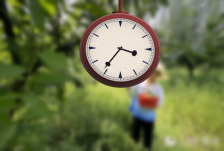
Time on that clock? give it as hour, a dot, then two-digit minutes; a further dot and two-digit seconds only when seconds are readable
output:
3.36
